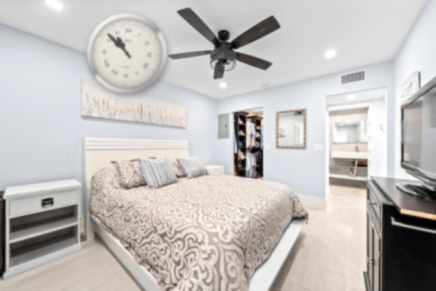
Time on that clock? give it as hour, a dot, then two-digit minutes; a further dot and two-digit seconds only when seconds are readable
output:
10.52
